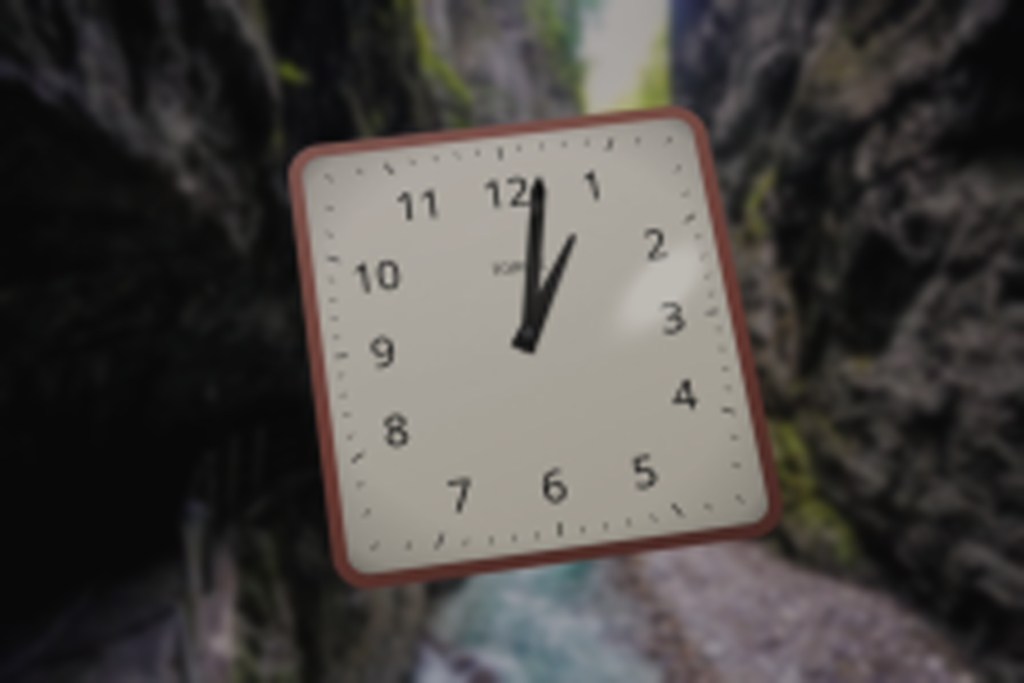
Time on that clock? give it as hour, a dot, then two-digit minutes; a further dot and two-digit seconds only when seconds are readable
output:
1.02
